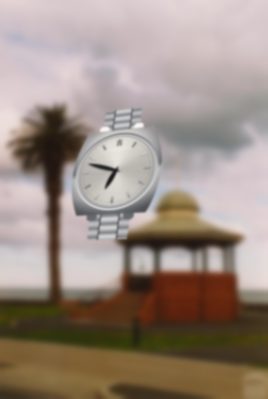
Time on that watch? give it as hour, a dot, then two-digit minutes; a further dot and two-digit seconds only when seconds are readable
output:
6.48
